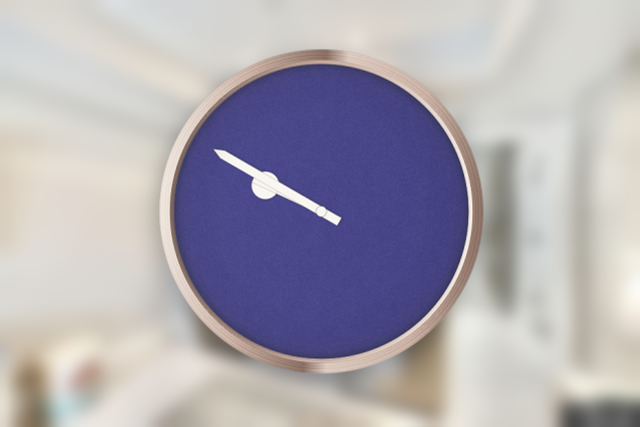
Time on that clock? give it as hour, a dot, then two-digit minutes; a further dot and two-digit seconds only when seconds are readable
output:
9.50
